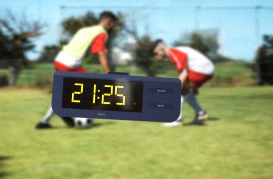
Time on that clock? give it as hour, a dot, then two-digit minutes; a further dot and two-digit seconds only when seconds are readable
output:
21.25
